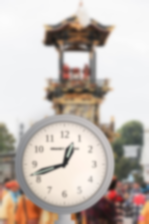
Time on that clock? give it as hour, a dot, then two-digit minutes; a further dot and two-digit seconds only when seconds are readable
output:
12.42
